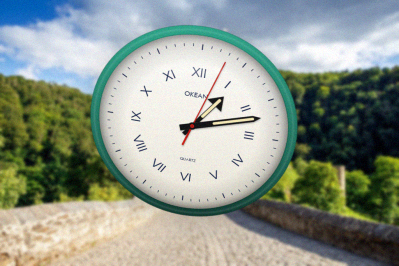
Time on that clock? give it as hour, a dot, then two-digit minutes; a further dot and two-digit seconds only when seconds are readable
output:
1.12.03
